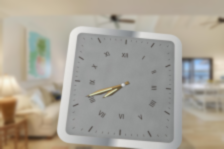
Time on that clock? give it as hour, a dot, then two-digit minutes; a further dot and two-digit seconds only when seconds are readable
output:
7.41
